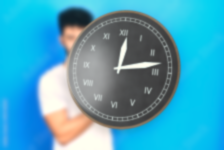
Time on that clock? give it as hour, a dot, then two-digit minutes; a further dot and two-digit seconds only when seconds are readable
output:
12.13
